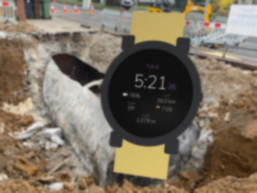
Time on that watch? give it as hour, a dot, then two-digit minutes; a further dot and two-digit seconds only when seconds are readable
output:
5.21
